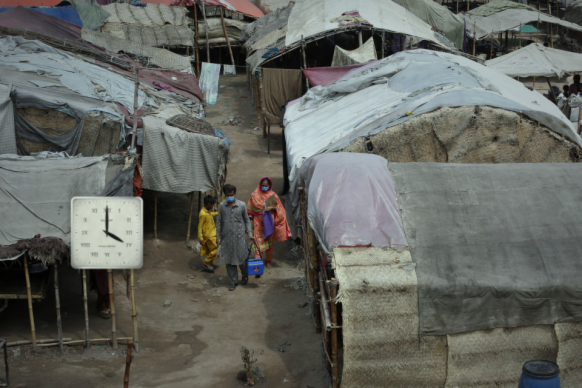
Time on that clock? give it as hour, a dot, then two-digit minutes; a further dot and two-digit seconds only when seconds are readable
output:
4.00
